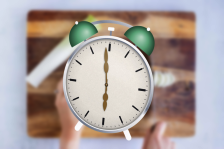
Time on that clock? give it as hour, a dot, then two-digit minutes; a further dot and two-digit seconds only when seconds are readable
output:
5.59
